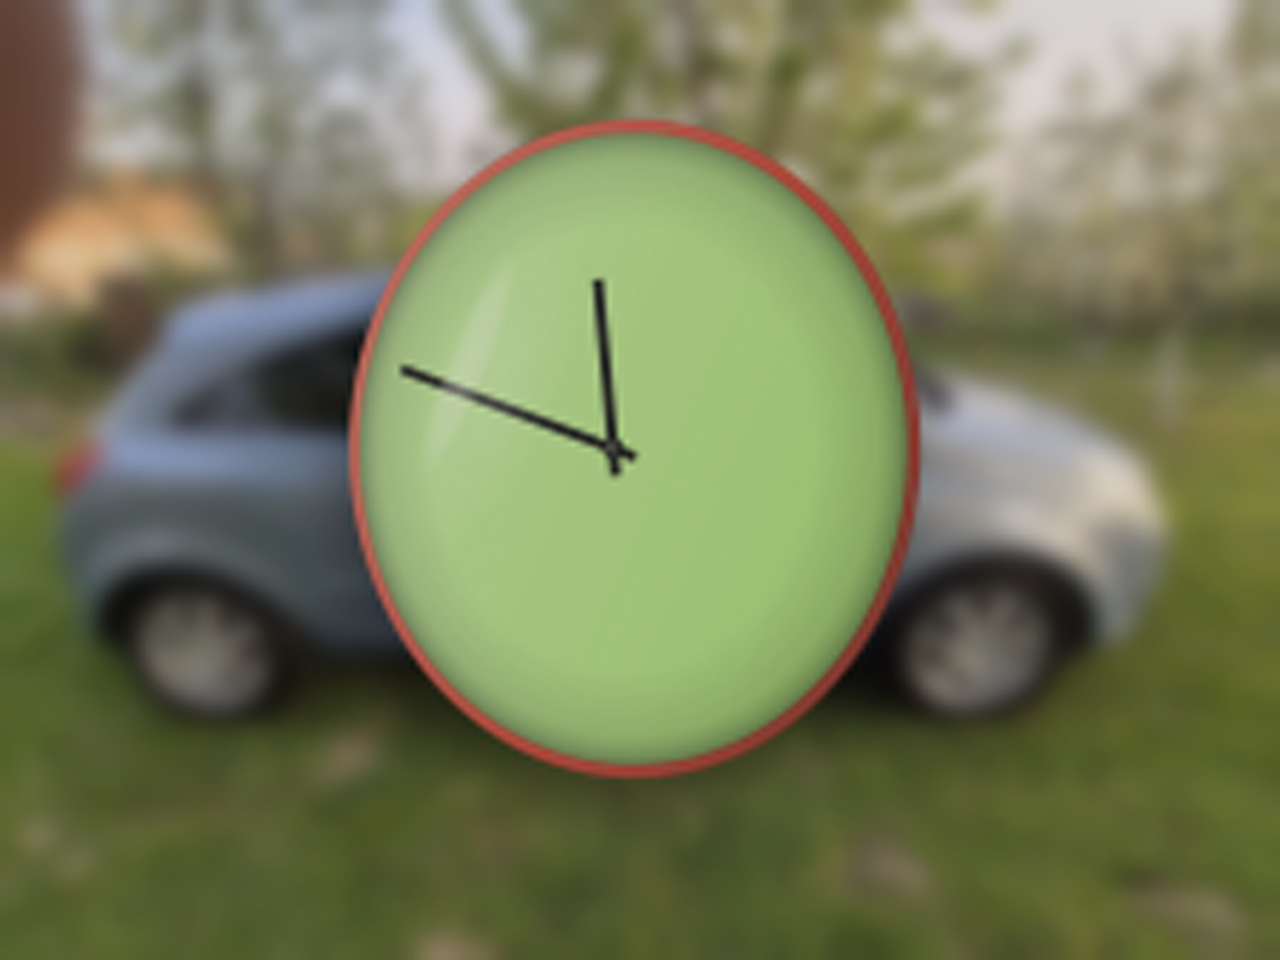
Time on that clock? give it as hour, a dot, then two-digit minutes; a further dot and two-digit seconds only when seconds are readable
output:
11.48
